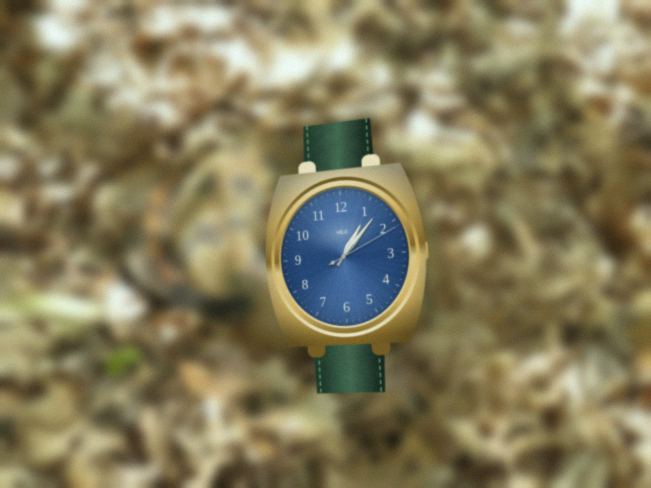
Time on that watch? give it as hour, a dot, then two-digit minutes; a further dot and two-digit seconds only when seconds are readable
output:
1.07.11
